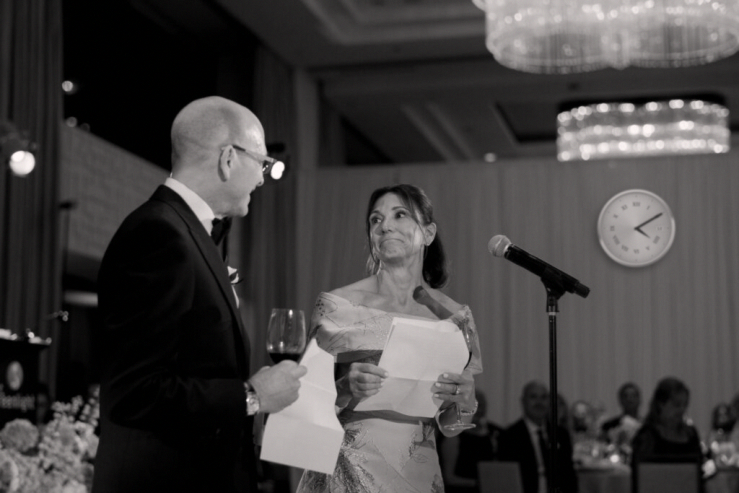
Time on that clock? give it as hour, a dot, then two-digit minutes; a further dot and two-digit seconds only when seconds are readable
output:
4.10
